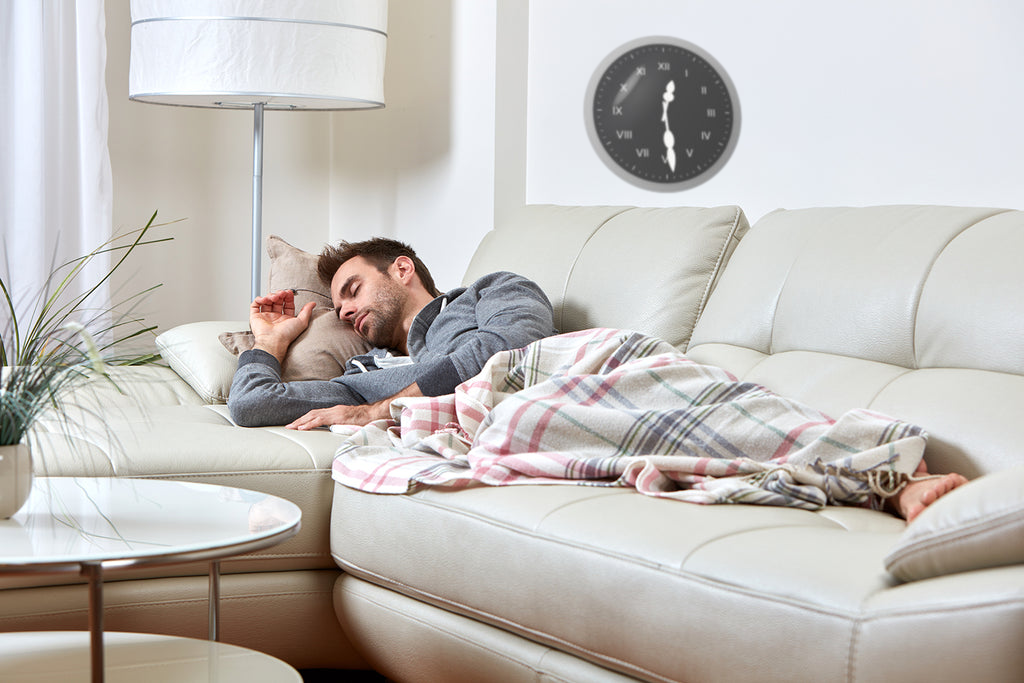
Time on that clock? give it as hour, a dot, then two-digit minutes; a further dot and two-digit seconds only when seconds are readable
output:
12.29
